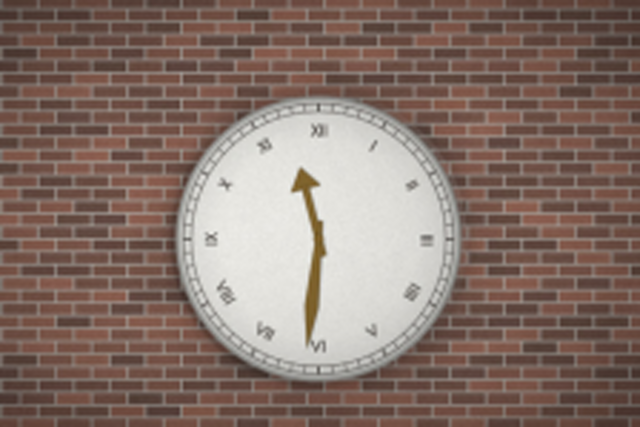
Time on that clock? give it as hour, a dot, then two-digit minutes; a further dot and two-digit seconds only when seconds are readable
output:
11.31
